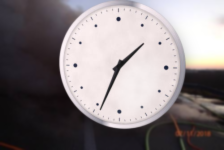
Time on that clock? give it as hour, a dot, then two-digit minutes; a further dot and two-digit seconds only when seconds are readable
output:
1.34
